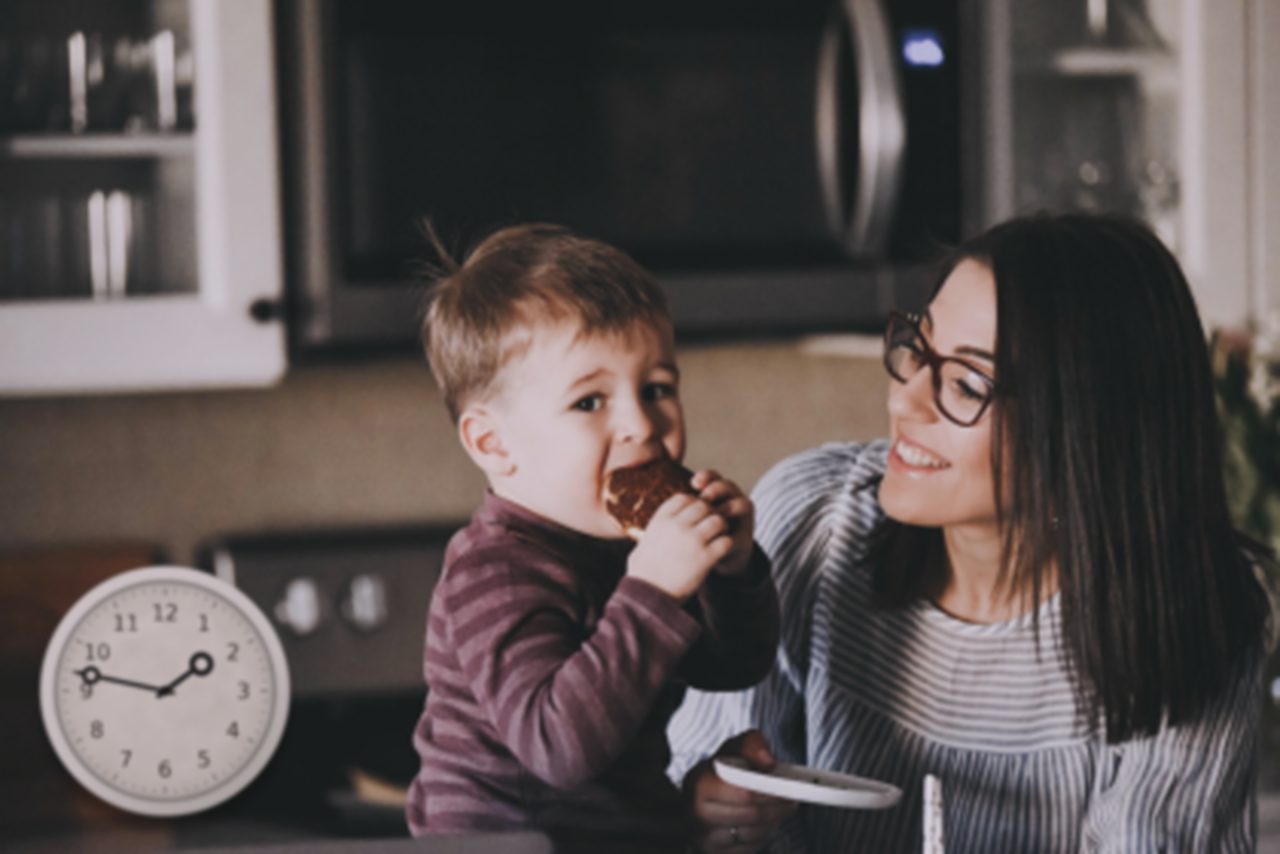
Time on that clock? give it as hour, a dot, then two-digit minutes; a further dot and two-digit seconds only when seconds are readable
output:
1.47
